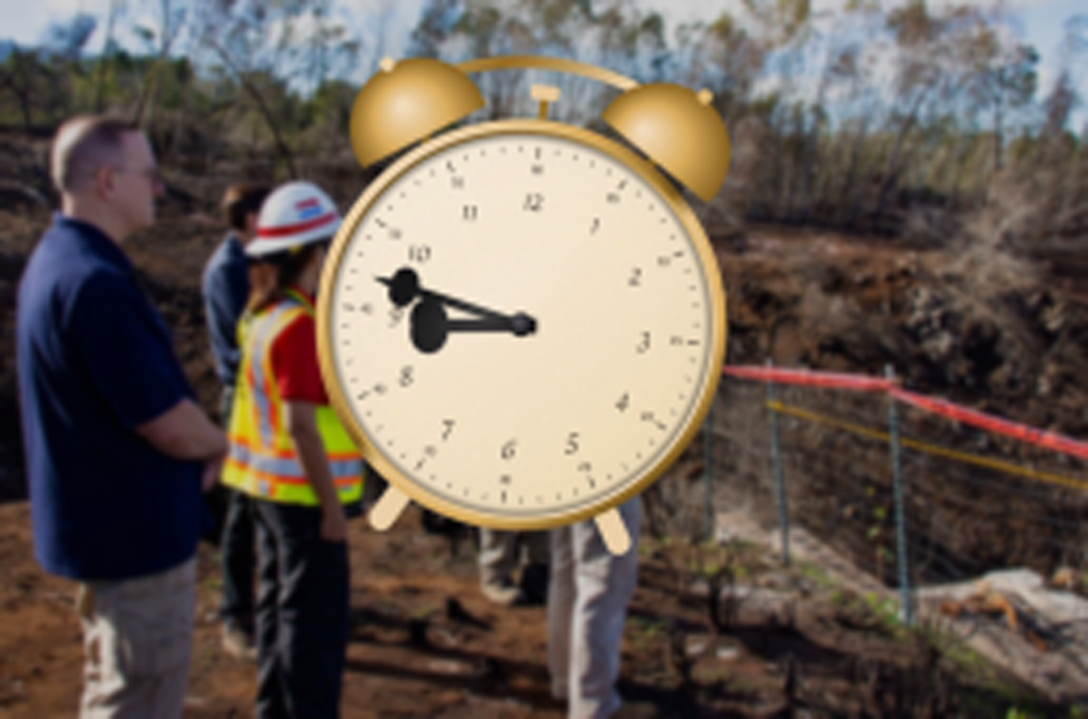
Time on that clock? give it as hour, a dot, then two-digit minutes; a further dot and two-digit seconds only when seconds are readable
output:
8.47
